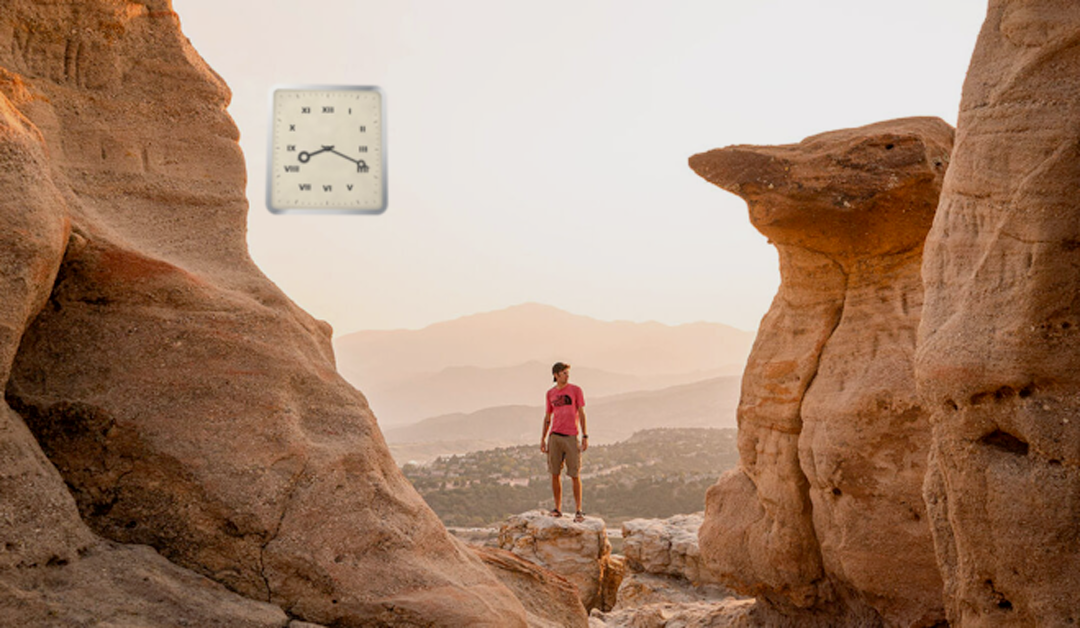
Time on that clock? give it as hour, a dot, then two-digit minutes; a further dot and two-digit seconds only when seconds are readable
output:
8.19
